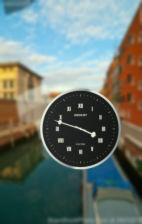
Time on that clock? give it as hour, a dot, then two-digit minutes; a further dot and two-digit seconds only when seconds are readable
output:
3.48
